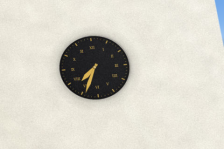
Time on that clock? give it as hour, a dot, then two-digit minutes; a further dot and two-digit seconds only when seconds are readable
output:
7.34
